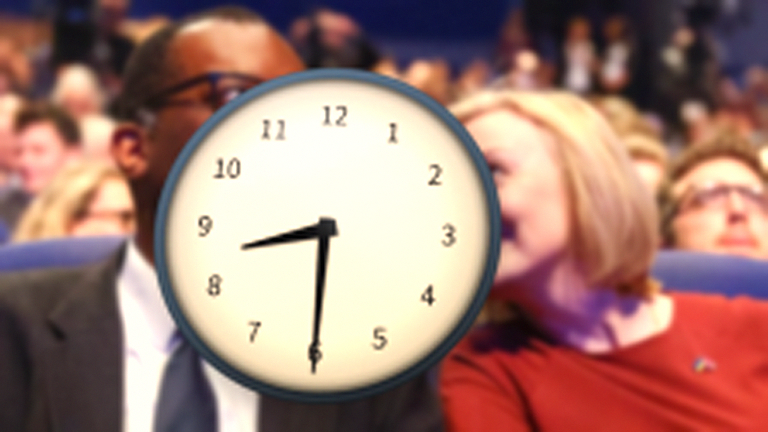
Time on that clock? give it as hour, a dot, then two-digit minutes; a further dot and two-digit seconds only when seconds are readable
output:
8.30
